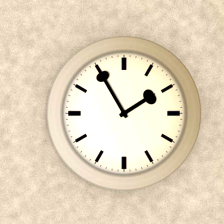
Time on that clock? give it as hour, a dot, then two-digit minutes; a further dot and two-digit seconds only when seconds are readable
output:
1.55
